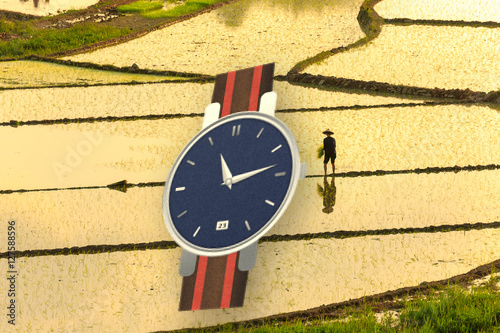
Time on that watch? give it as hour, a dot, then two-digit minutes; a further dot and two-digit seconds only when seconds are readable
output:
11.13
